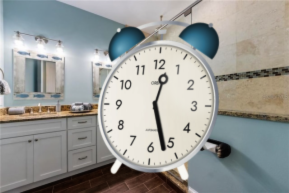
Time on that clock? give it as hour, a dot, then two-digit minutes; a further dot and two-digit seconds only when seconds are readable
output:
12.27
